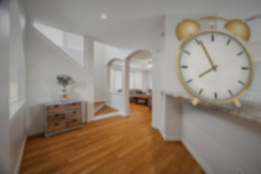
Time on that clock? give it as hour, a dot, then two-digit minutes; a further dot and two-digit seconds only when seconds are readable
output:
7.56
